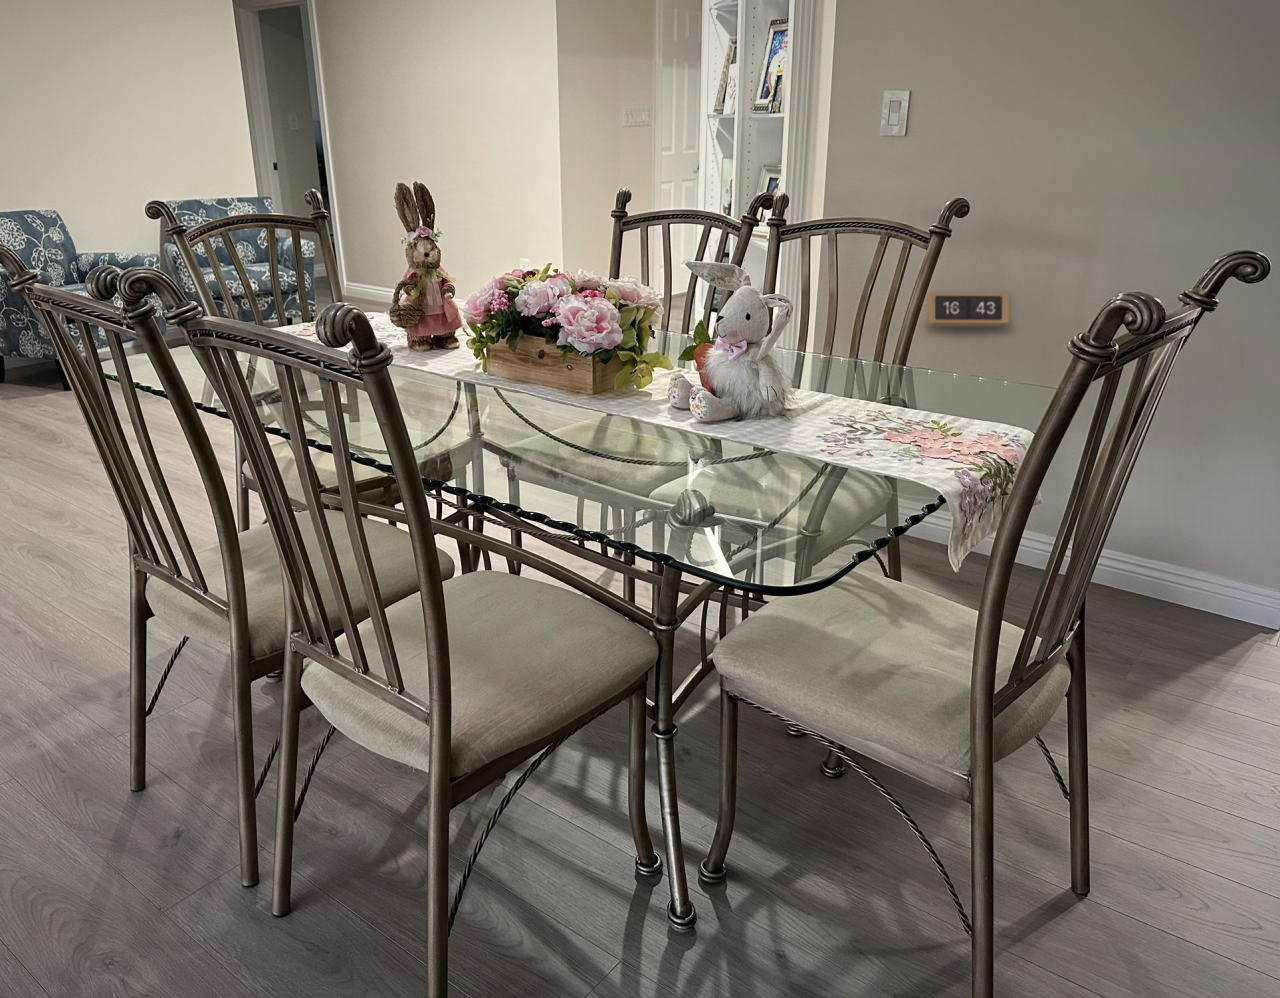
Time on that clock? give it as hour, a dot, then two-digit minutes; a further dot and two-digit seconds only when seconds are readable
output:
16.43
